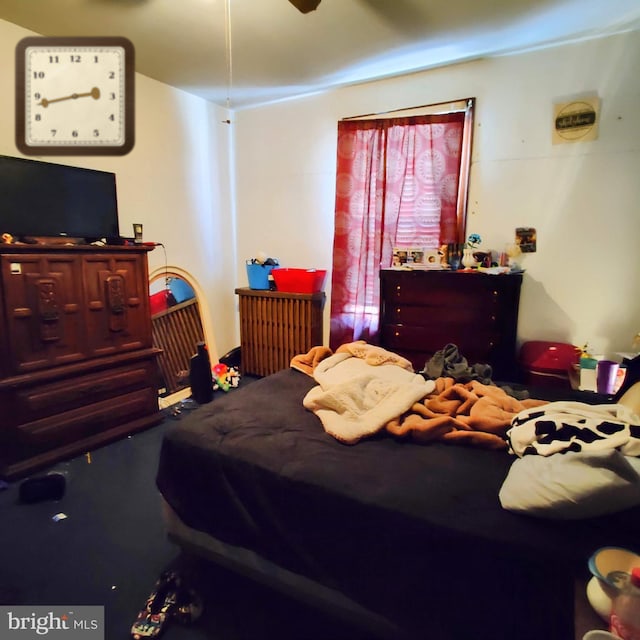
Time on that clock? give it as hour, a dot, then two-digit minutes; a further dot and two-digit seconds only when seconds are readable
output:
2.43
